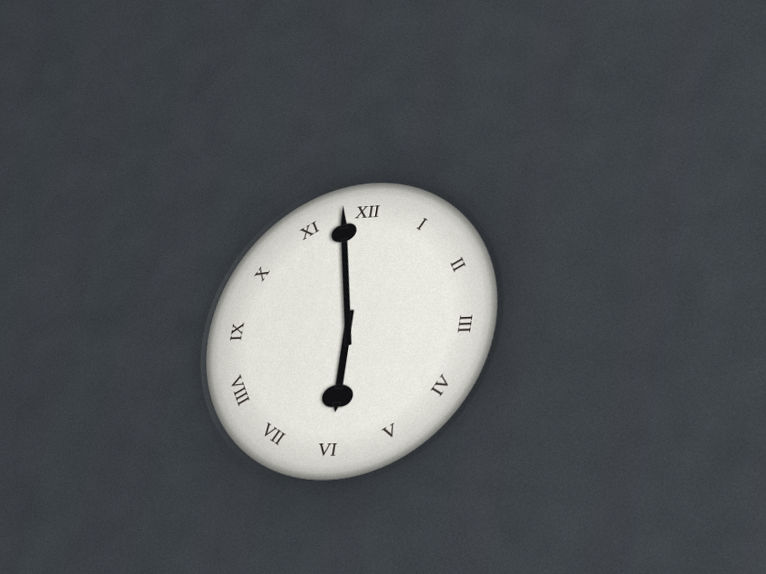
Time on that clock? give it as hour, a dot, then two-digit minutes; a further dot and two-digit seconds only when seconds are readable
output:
5.58
